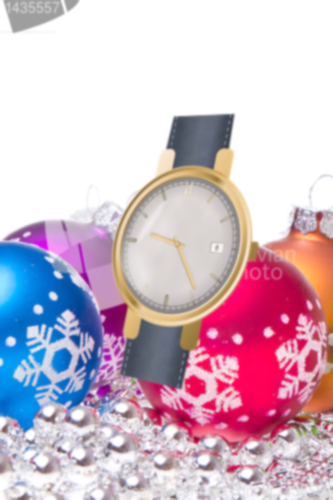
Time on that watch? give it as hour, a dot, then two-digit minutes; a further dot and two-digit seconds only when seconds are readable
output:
9.24
